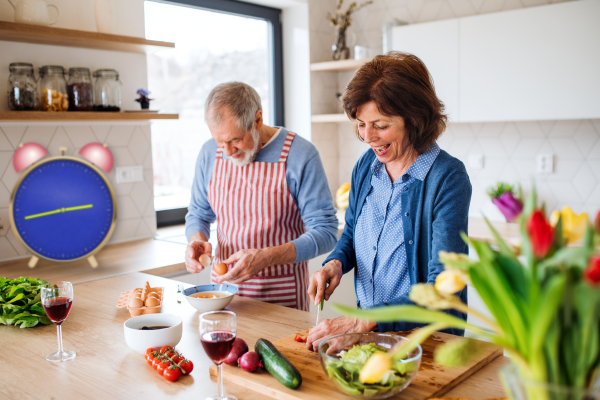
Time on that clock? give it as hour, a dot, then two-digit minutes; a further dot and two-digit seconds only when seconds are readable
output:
2.43
